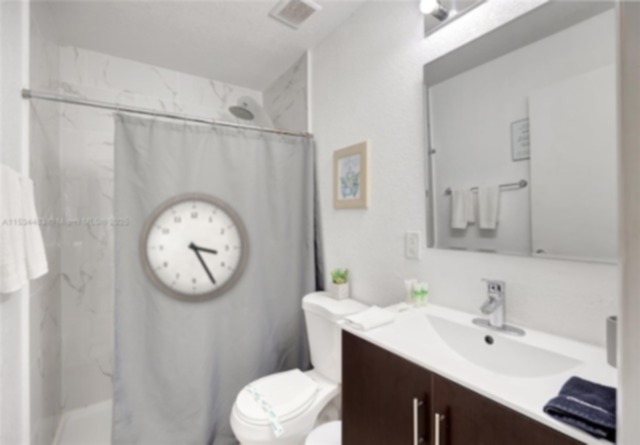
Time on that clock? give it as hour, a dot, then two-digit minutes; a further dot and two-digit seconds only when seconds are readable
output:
3.25
